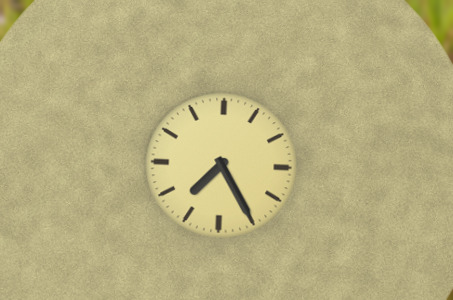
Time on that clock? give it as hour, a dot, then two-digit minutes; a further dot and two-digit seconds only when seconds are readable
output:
7.25
